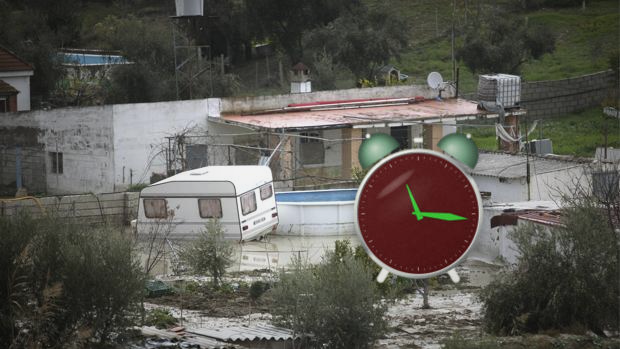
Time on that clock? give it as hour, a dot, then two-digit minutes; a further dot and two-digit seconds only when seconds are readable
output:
11.16
